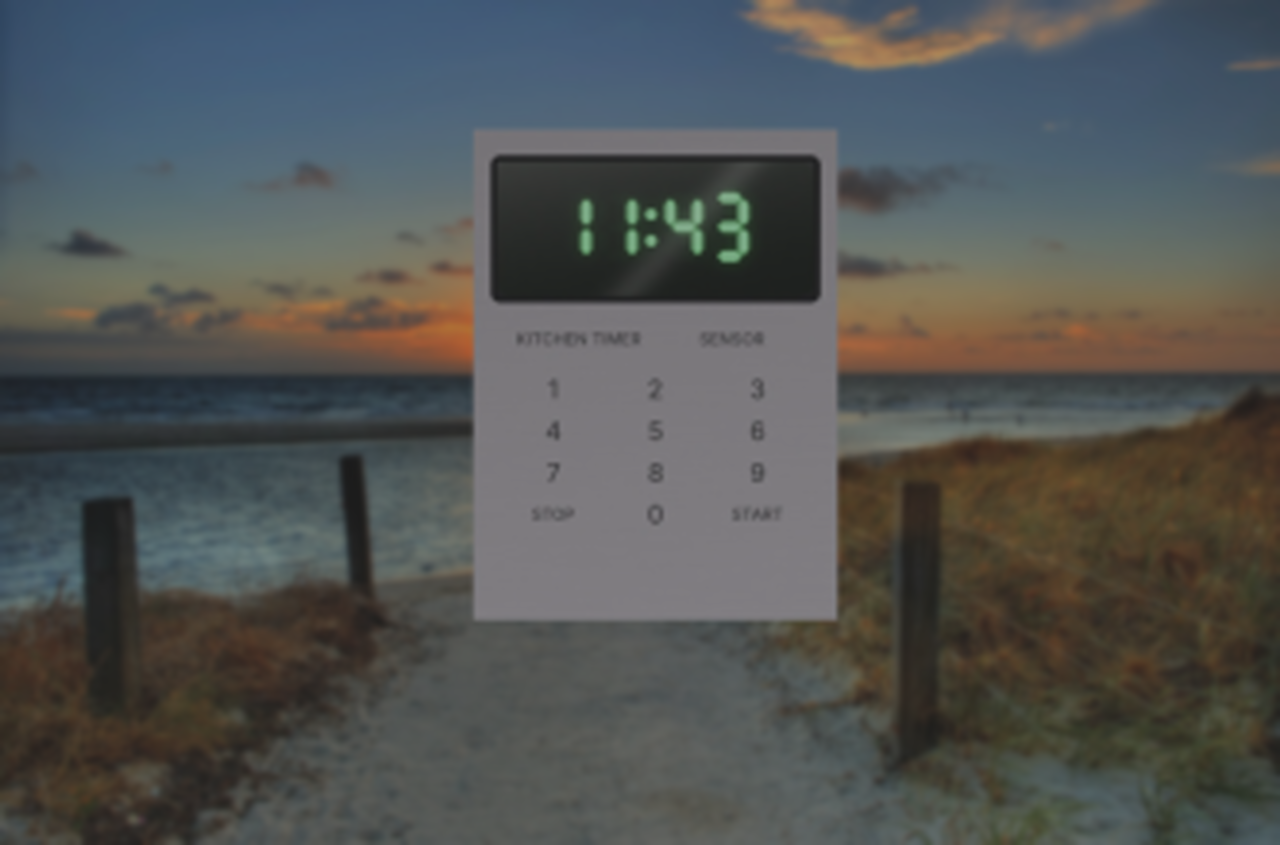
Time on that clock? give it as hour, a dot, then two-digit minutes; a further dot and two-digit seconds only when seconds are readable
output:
11.43
